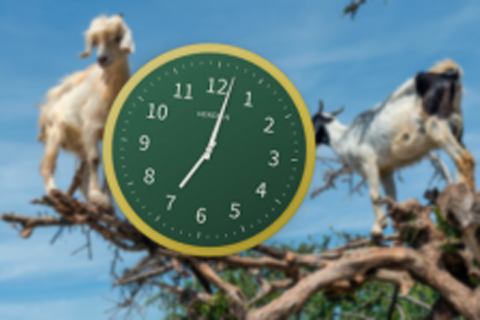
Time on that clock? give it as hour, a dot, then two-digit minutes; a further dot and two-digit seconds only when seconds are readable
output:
7.02
